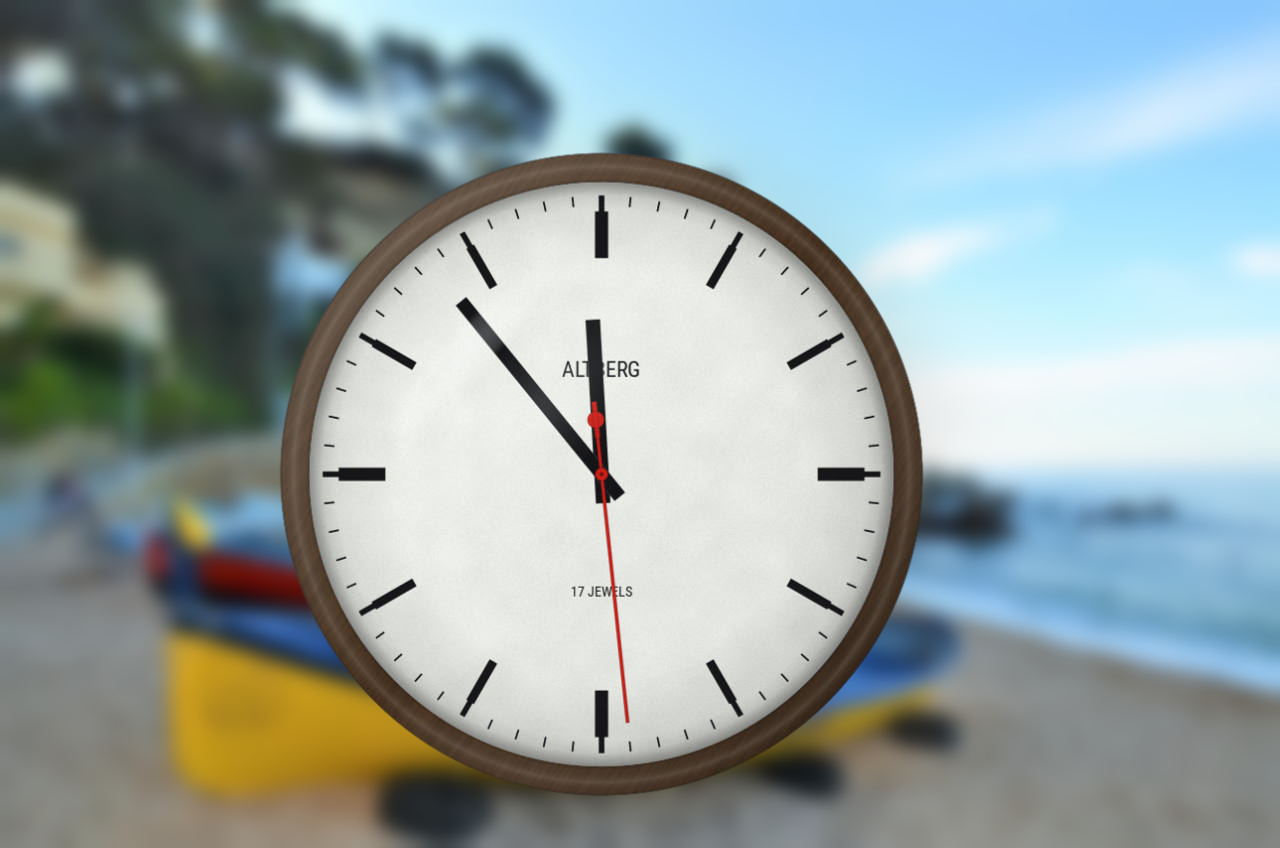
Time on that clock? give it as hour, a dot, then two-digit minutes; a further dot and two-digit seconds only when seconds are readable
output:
11.53.29
